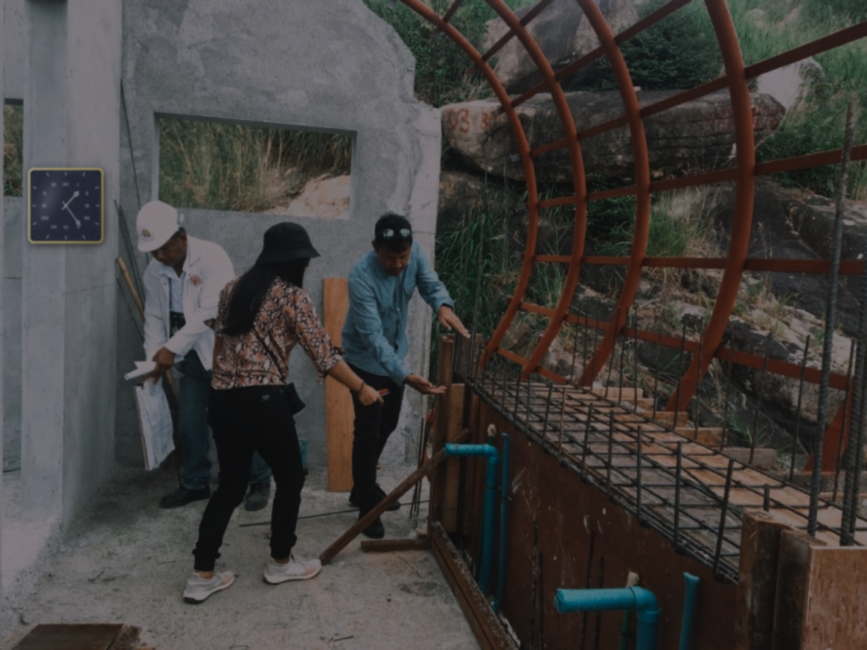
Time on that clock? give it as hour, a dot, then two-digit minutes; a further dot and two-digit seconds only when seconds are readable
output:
1.24
